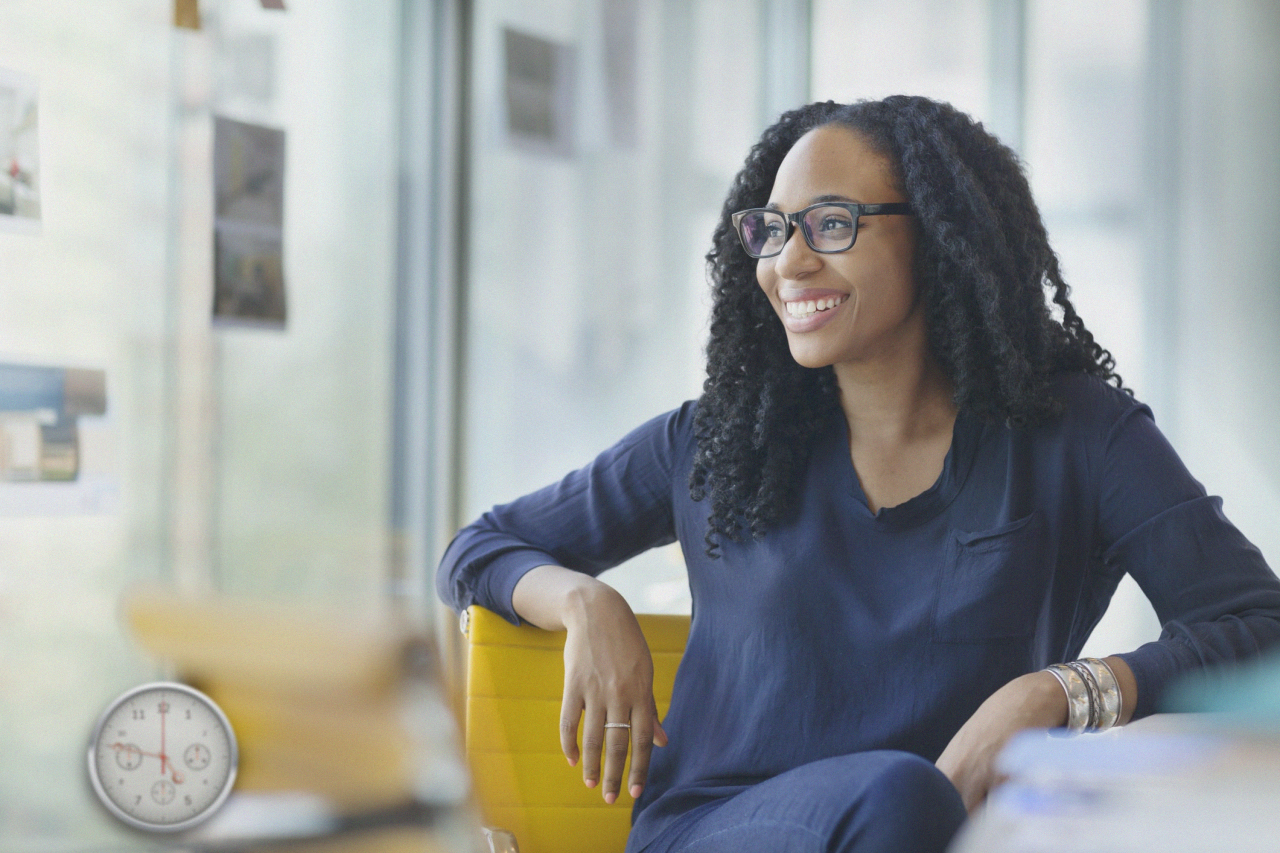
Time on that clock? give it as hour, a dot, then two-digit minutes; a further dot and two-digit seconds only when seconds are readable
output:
4.47
